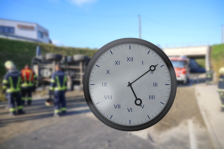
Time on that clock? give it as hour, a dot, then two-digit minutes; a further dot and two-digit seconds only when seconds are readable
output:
5.09
